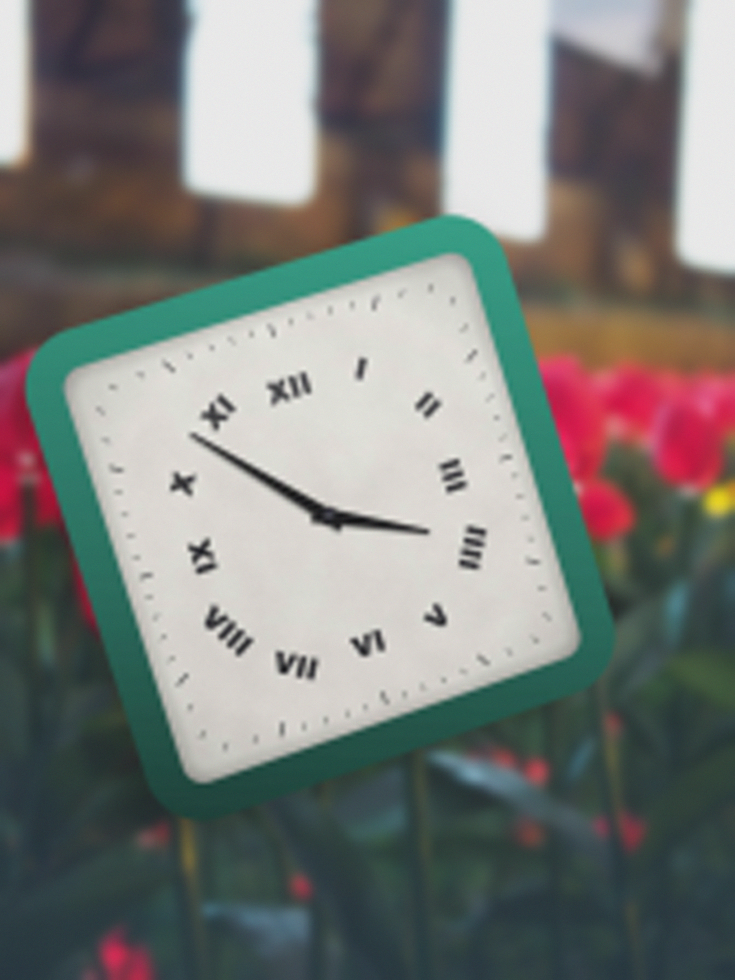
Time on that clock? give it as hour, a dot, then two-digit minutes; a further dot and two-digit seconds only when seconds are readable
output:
3.53
